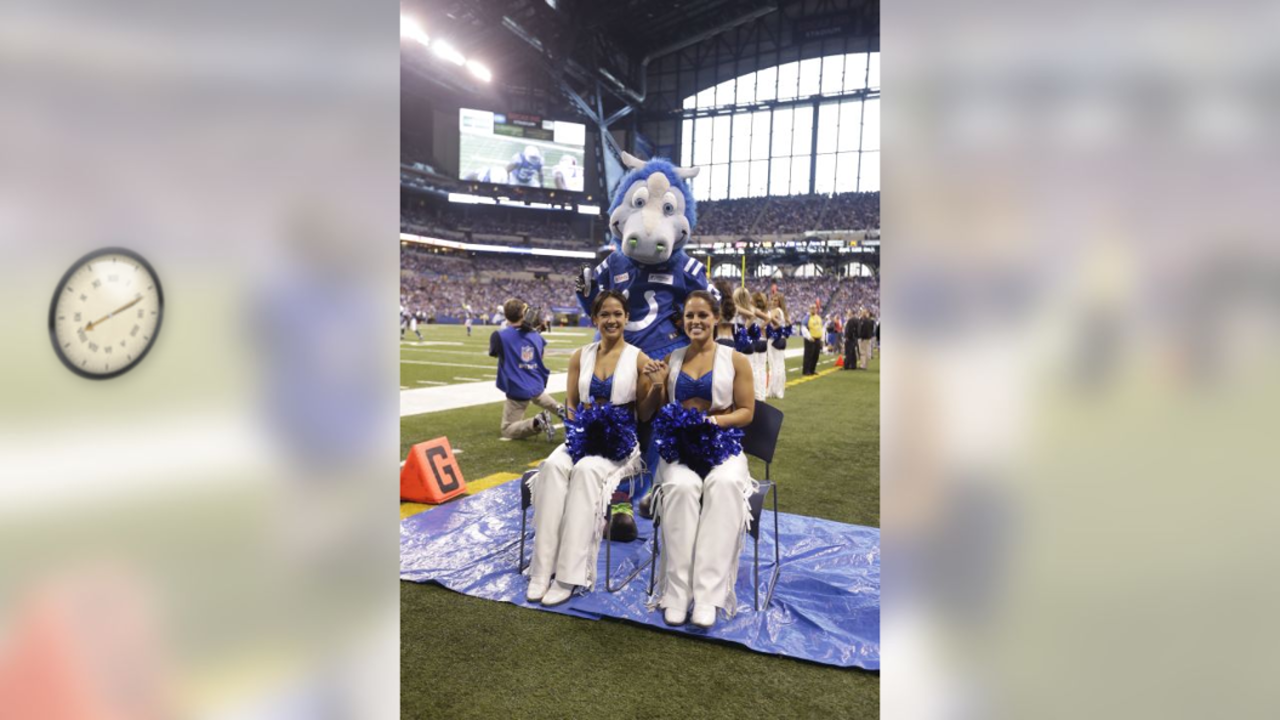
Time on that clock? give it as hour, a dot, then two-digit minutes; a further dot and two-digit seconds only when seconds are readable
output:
8.11
